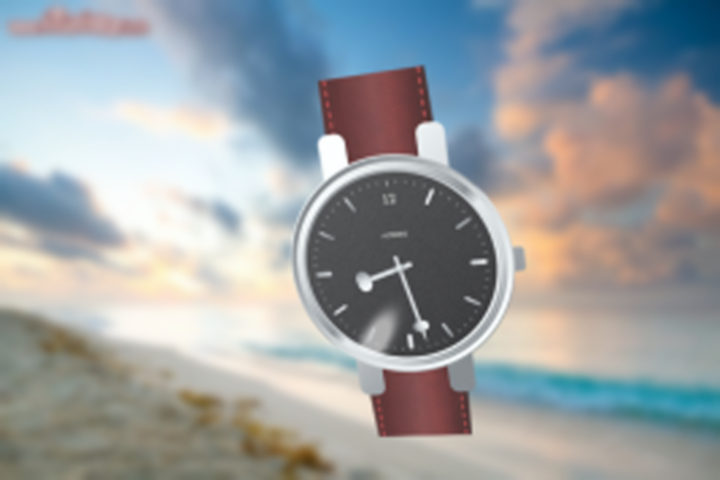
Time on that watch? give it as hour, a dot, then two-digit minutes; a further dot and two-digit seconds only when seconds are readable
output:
8.28
